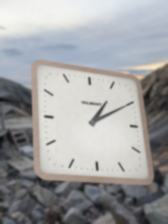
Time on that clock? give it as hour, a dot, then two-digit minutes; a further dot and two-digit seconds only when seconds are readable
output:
1.10
